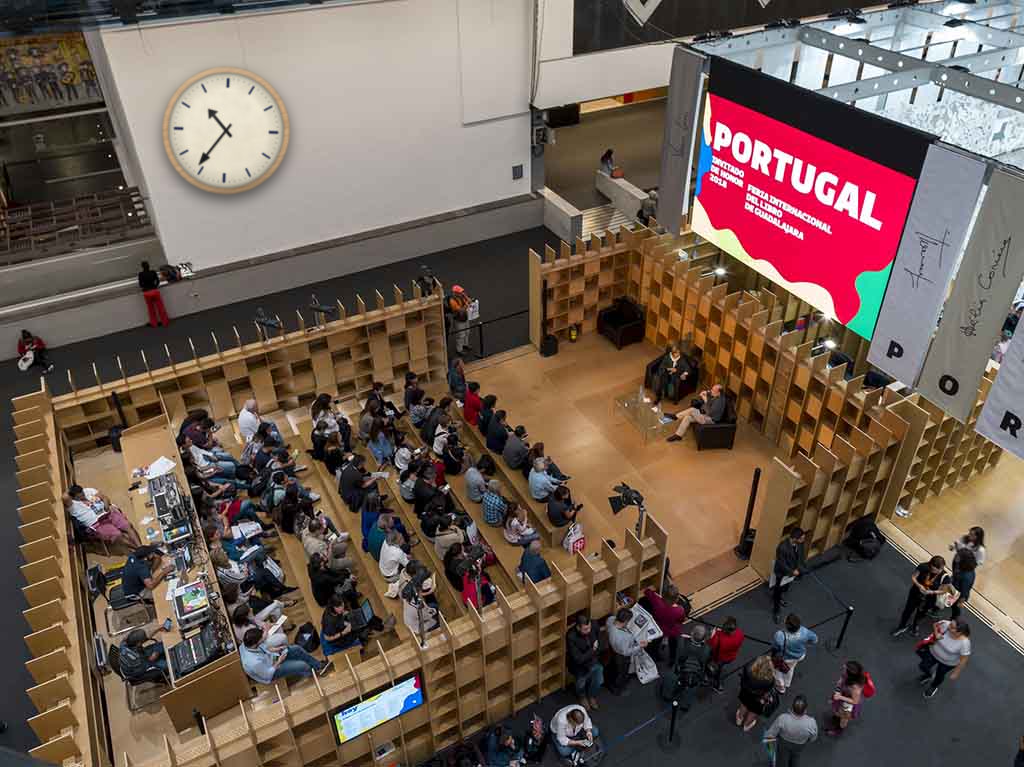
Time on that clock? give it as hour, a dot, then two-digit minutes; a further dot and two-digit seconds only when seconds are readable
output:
10.36
